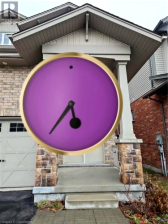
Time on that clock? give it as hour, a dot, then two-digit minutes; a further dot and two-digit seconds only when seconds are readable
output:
5.36
